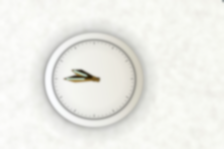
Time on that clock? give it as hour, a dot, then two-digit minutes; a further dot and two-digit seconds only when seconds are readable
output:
9.45
